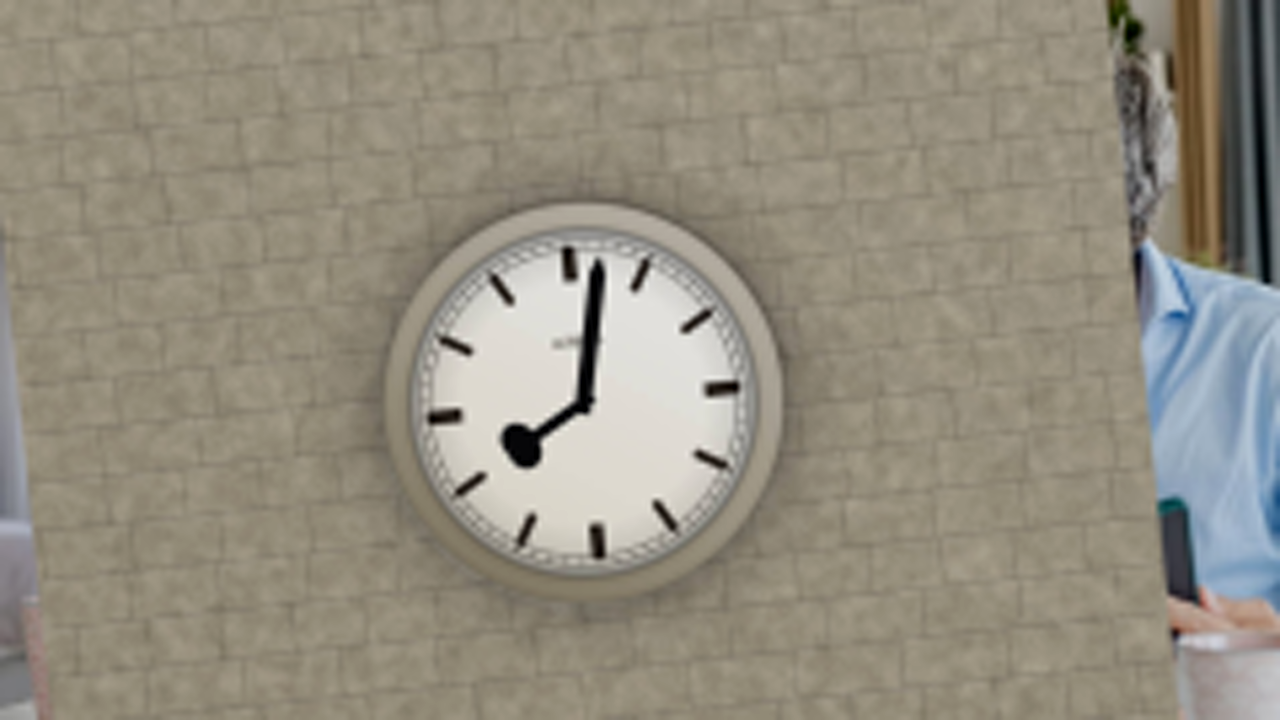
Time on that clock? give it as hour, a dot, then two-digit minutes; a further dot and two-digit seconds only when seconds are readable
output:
8.02
